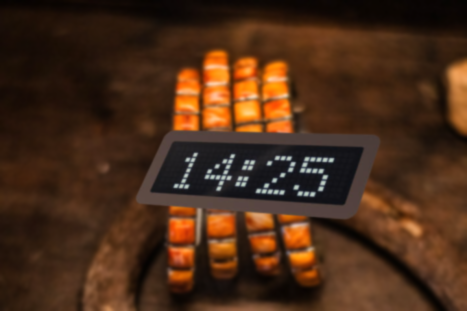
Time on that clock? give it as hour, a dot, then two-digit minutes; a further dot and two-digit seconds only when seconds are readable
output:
14.25
